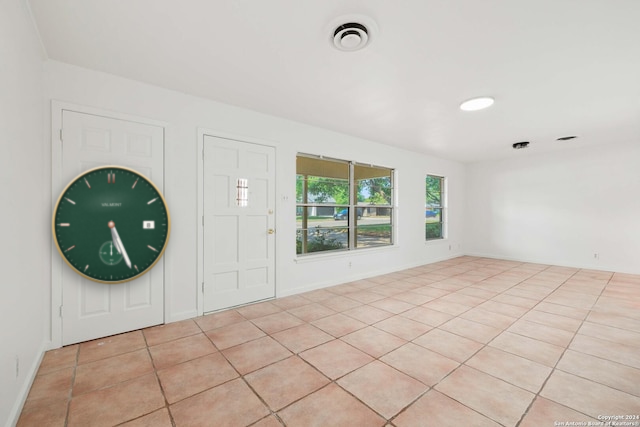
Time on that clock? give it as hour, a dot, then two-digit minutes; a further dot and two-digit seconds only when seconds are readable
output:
5.26
